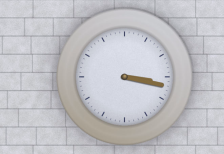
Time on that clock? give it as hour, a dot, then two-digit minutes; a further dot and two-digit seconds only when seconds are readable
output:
3.17
